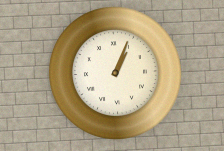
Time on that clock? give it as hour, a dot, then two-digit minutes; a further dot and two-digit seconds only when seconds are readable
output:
1.04
